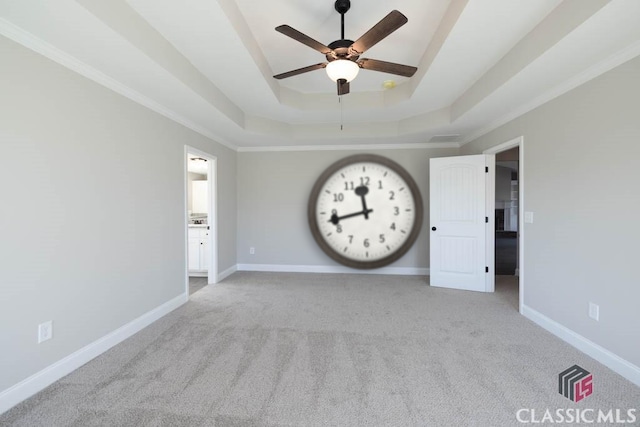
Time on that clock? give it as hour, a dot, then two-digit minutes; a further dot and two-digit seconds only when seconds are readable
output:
11.43
